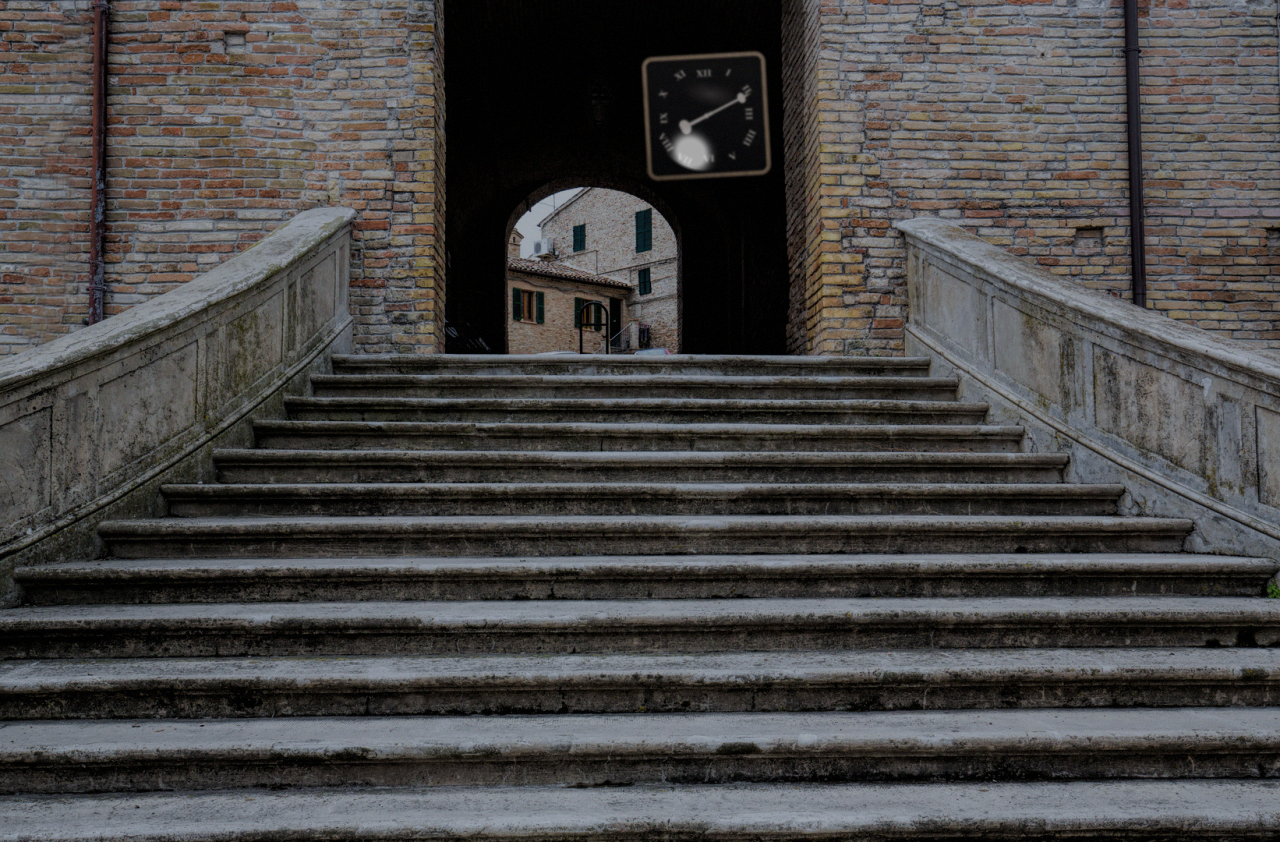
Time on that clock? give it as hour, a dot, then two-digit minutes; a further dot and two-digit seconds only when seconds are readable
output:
8.11
